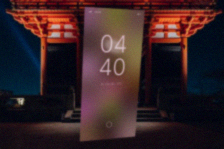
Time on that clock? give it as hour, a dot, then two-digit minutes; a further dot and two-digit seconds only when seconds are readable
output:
4.40
